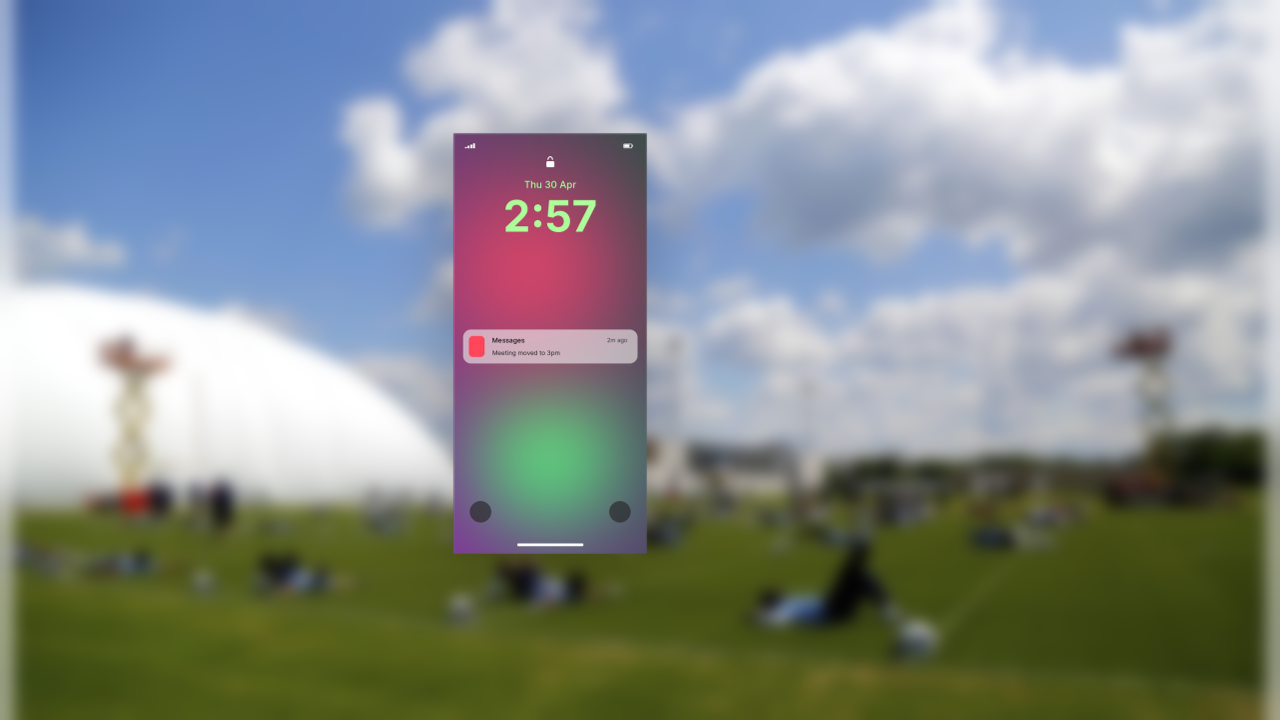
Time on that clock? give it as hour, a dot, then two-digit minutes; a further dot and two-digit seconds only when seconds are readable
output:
2.57
